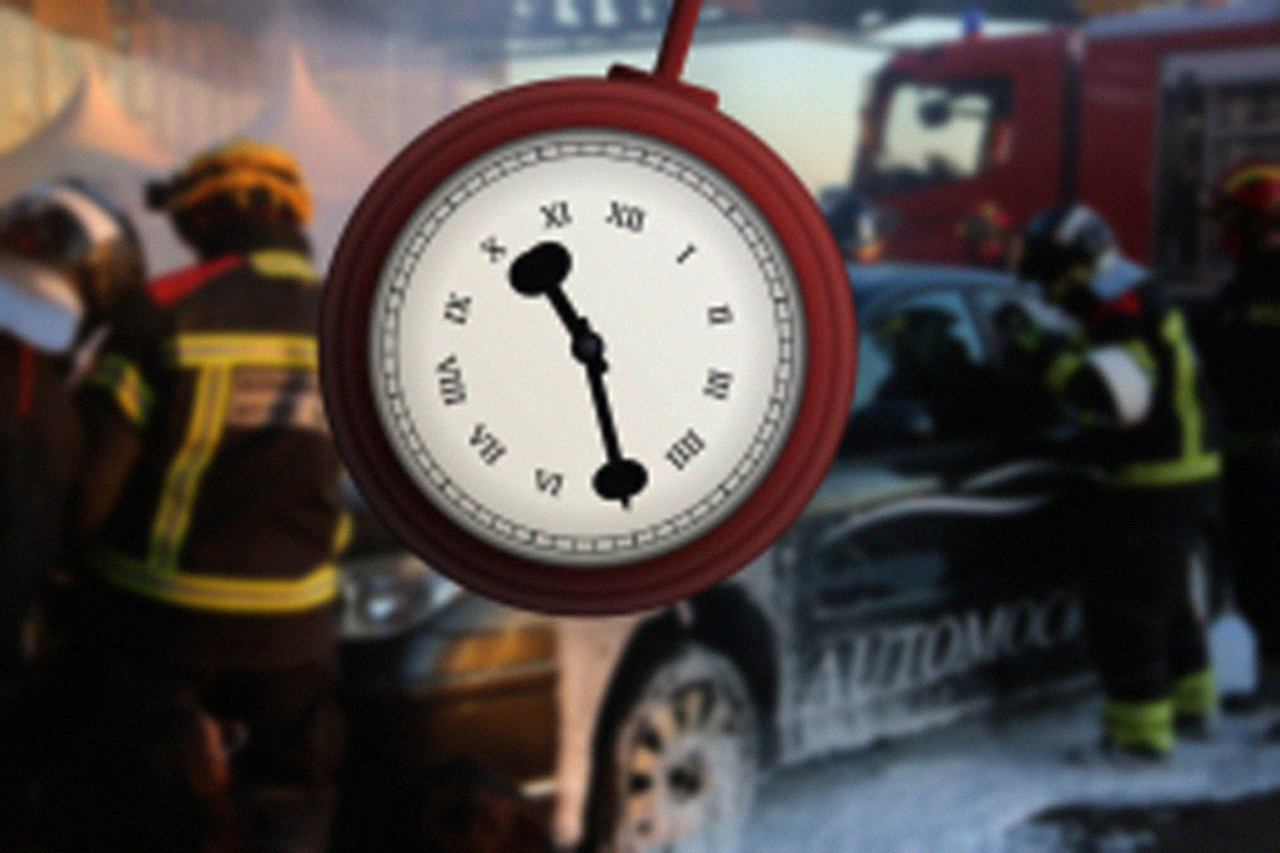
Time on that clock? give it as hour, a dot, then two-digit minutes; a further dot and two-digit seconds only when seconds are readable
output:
10.25
